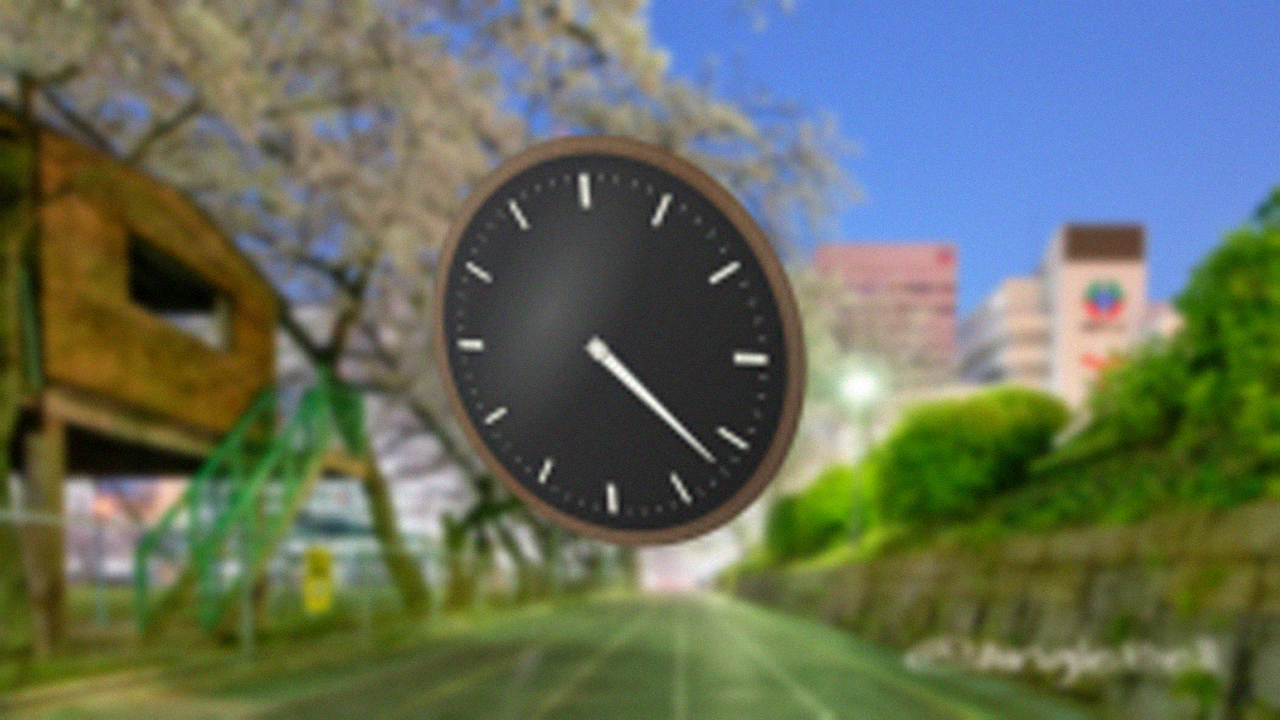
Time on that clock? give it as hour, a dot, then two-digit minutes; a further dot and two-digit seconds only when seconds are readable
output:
4.22
